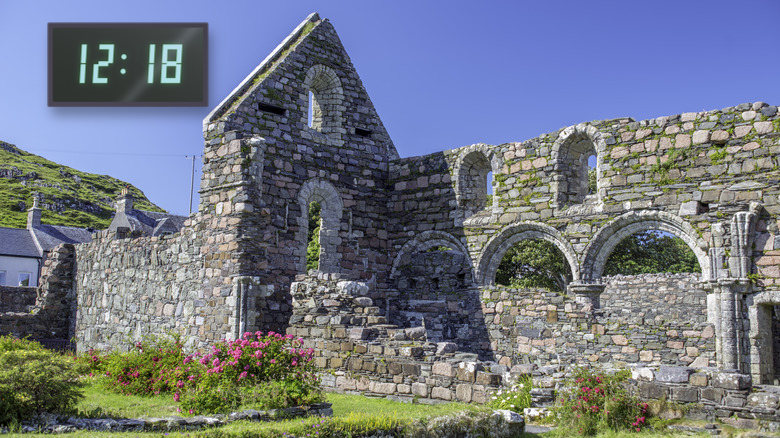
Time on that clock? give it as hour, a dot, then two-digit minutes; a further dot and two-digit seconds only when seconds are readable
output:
12.18
